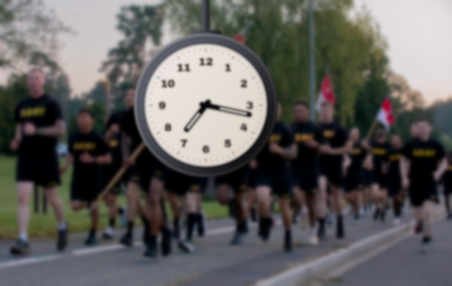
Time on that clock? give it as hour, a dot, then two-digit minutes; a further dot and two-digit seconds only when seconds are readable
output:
7.17
